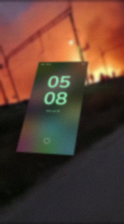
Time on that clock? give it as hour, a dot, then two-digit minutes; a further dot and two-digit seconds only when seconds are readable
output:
5.08
